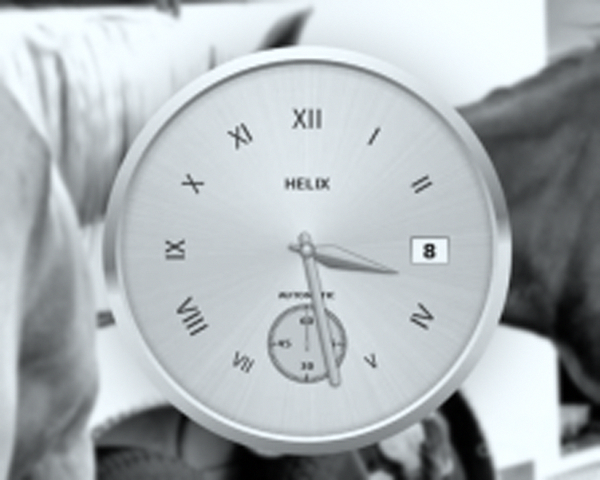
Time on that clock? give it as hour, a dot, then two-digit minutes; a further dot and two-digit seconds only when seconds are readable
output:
3.28
